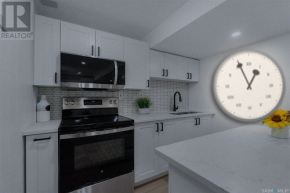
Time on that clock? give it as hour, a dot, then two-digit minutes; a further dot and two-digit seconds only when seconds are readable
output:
12.56
